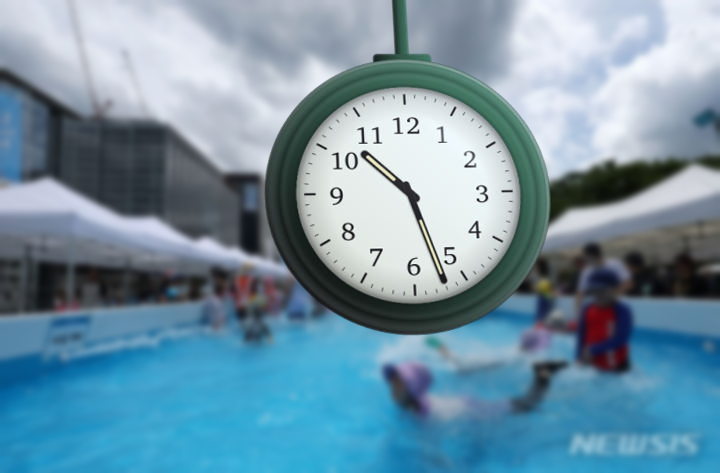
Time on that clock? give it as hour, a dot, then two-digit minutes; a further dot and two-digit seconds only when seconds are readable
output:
10.27
